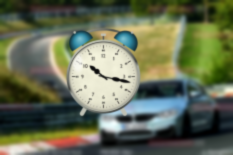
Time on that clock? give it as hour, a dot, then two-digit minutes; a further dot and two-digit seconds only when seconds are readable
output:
10.17
